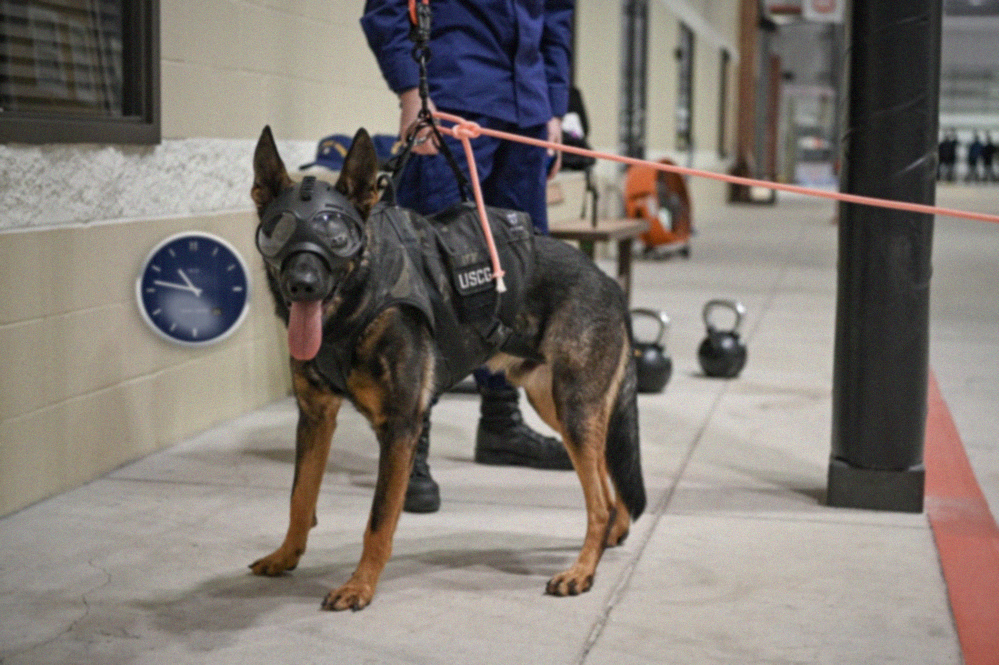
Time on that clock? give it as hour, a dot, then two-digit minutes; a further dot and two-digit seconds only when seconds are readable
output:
10.47
